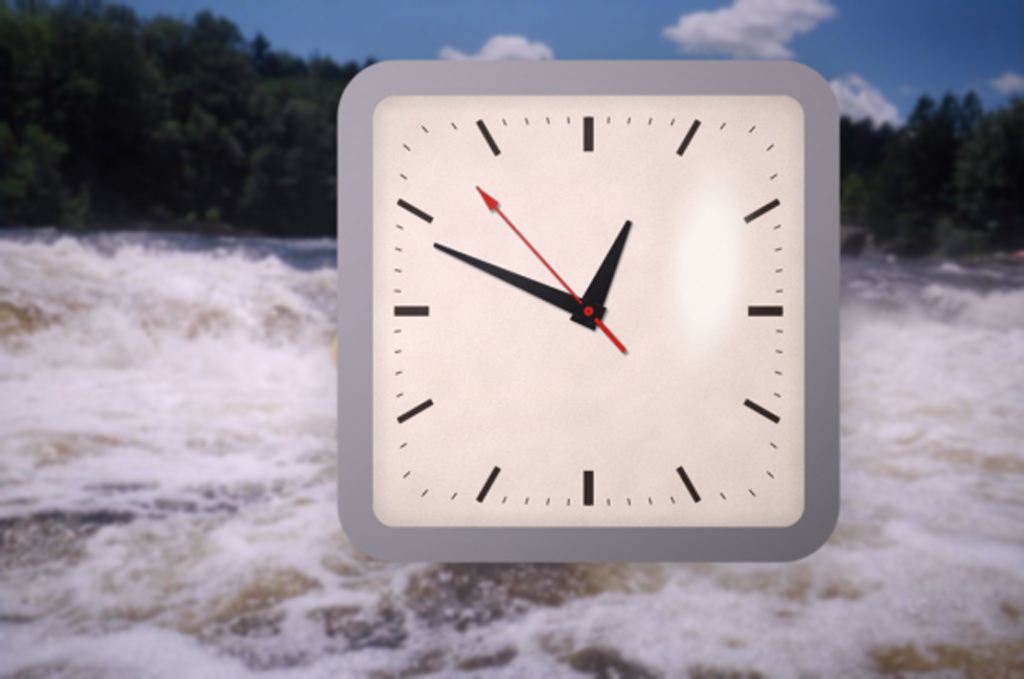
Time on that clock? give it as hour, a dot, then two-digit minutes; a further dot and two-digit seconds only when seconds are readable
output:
12.48.53
